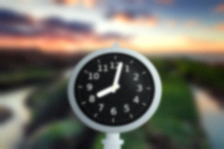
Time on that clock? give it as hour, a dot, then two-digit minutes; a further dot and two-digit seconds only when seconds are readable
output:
8.02
